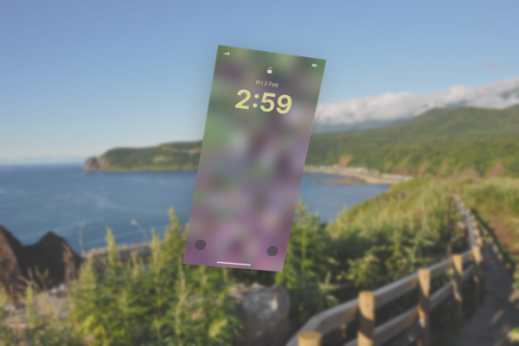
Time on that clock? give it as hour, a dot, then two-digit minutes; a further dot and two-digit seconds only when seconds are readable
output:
2.59
